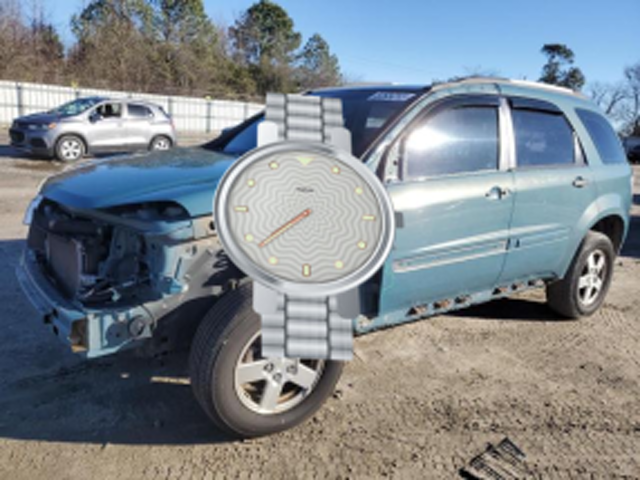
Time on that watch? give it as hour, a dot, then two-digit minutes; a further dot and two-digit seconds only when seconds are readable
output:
7.38
